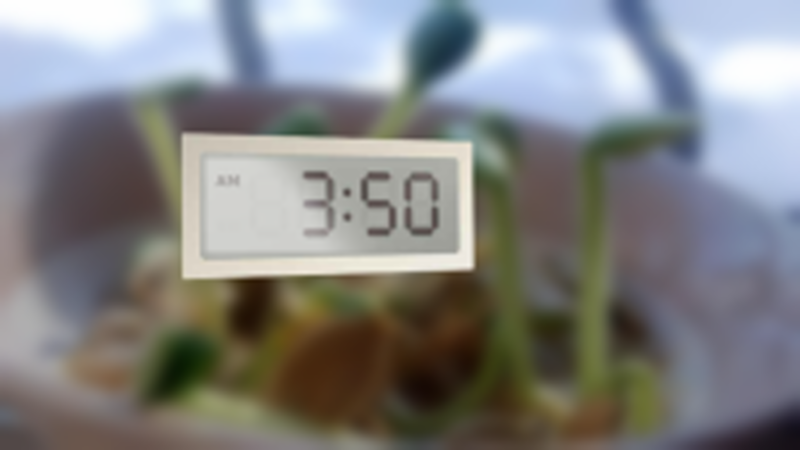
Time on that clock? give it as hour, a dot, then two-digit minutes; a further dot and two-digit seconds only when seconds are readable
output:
3.50
